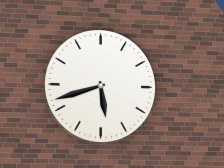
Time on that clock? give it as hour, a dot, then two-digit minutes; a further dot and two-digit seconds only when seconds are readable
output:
5.42
